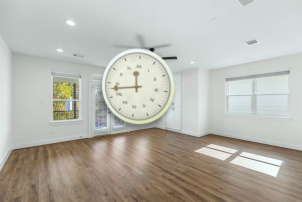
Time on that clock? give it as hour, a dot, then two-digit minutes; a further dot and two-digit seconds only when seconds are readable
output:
11.43
